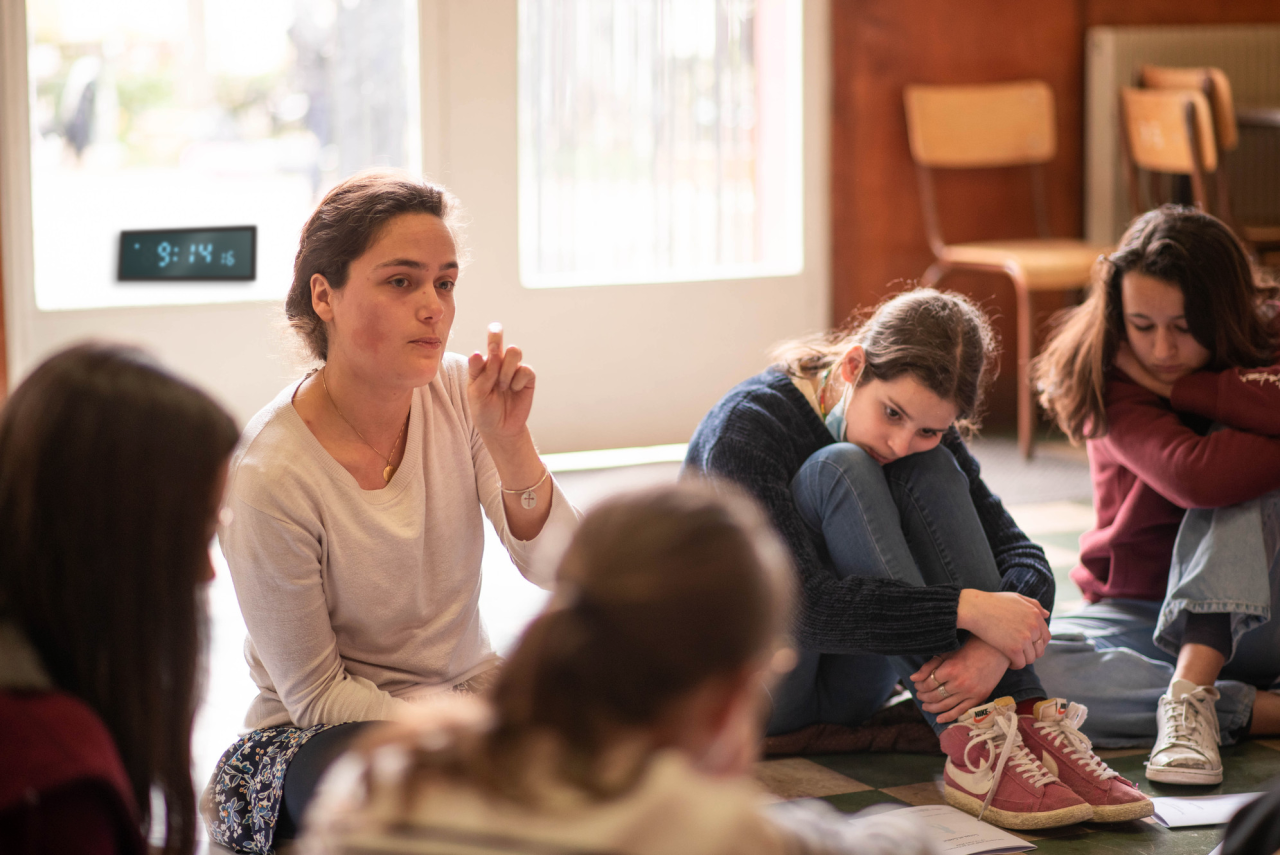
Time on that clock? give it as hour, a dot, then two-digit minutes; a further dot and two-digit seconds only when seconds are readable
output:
9.14.16
